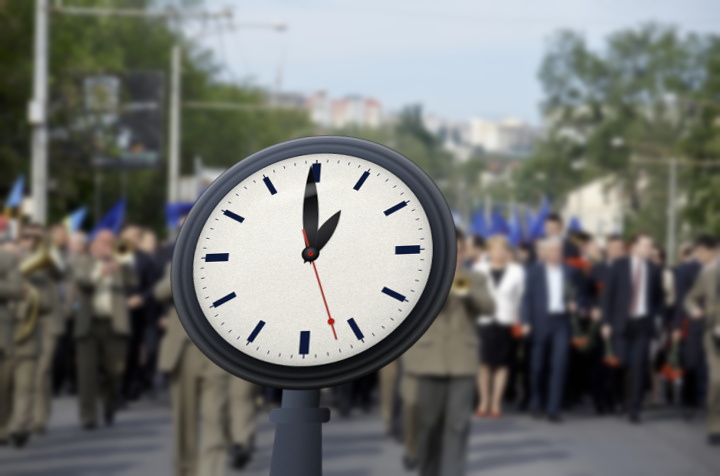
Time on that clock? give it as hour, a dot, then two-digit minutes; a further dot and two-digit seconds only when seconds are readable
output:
12.59.27
